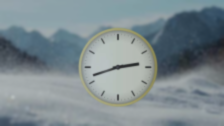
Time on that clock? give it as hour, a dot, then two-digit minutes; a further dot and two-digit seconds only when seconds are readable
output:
2.42
